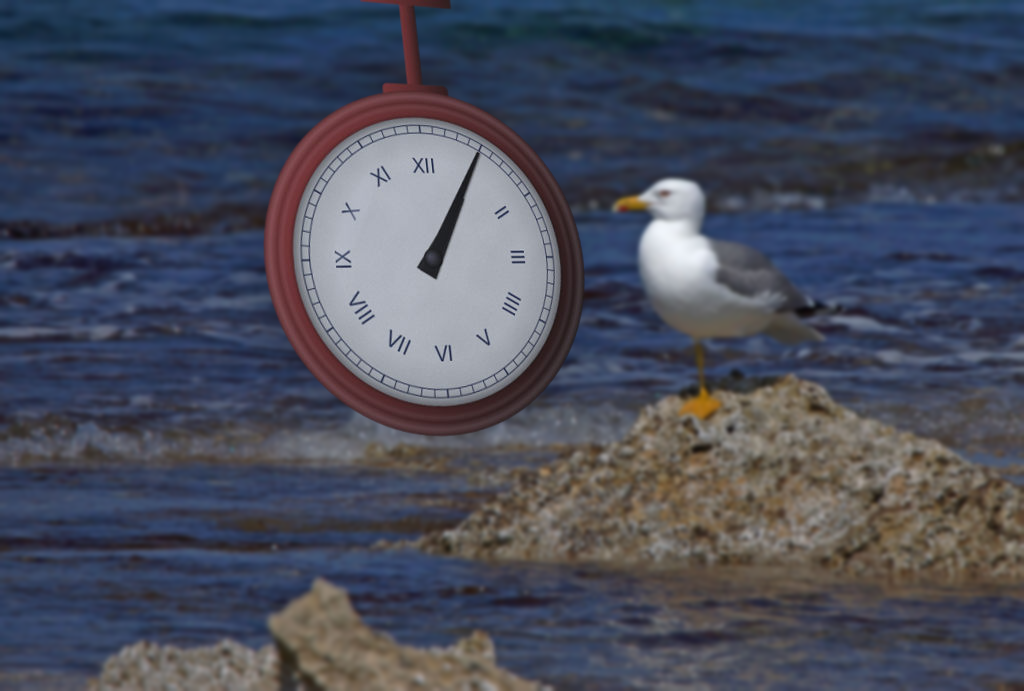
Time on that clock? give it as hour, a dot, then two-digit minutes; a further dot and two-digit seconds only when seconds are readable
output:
1.05
